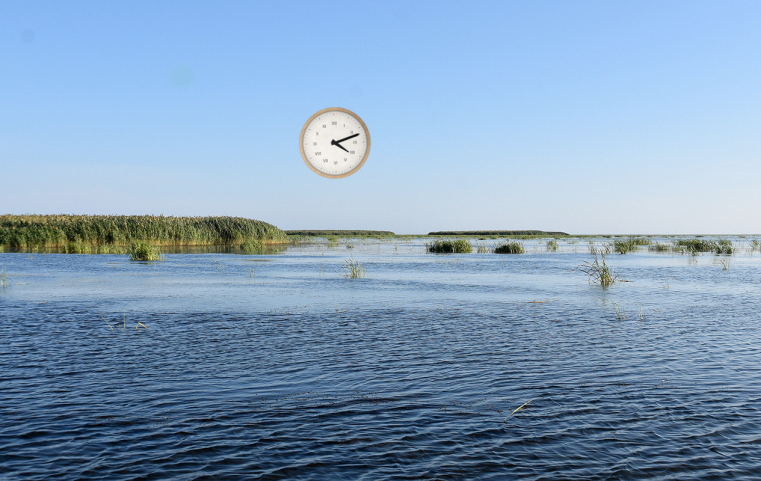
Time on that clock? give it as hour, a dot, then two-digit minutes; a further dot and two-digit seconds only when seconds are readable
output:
4.12
